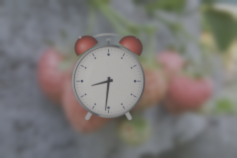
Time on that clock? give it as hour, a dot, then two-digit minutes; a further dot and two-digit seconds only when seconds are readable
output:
8.31
